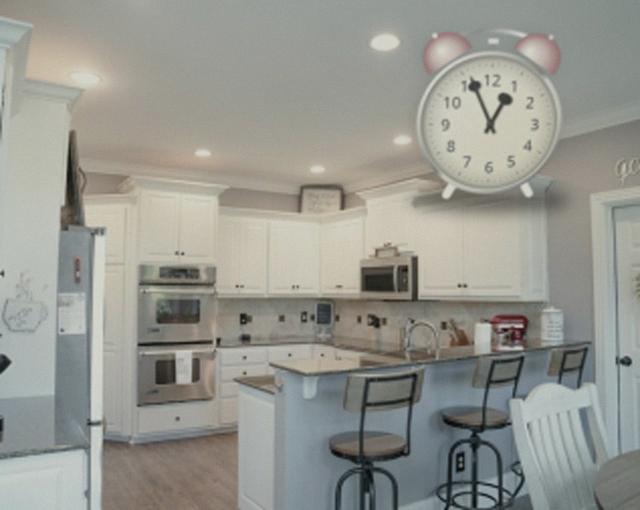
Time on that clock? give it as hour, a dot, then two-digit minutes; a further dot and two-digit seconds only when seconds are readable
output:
12.56
